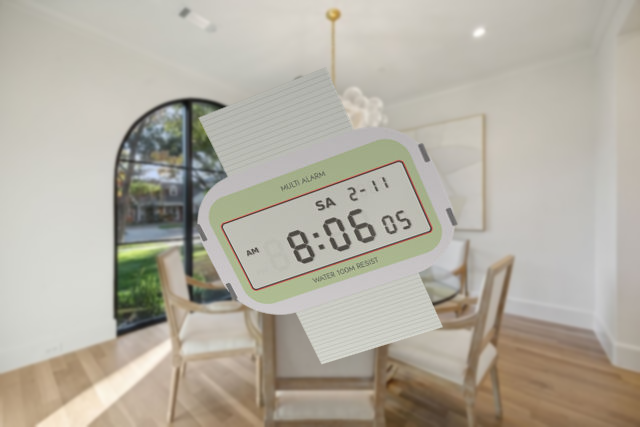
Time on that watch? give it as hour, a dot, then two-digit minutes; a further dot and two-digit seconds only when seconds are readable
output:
8.06.05
